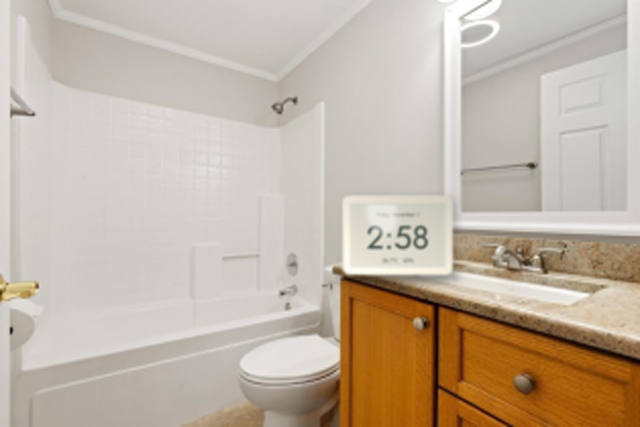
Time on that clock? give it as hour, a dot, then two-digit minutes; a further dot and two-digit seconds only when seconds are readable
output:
2.58
